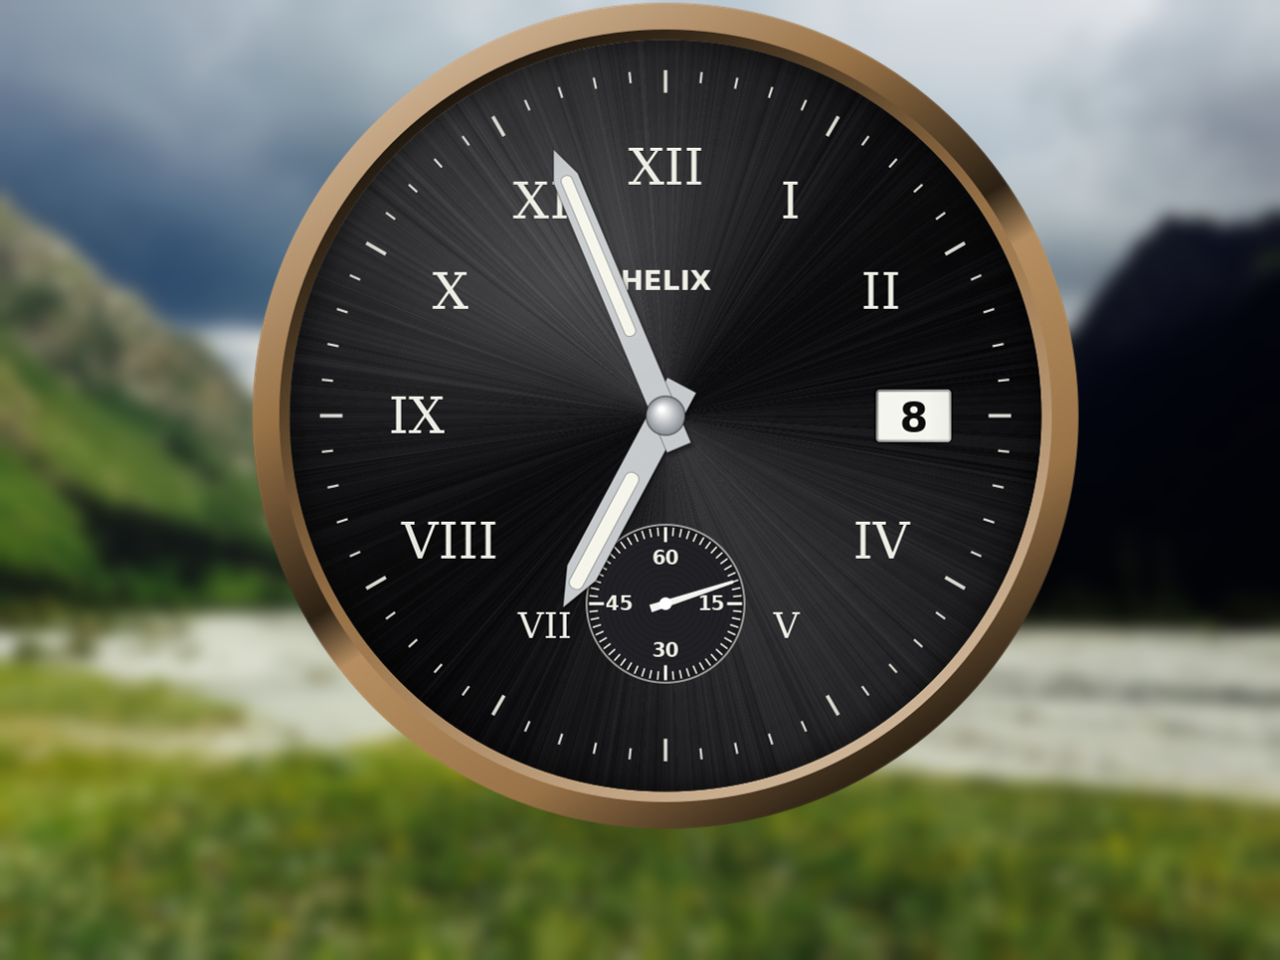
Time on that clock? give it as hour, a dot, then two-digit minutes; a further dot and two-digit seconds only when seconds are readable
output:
6.56.12
